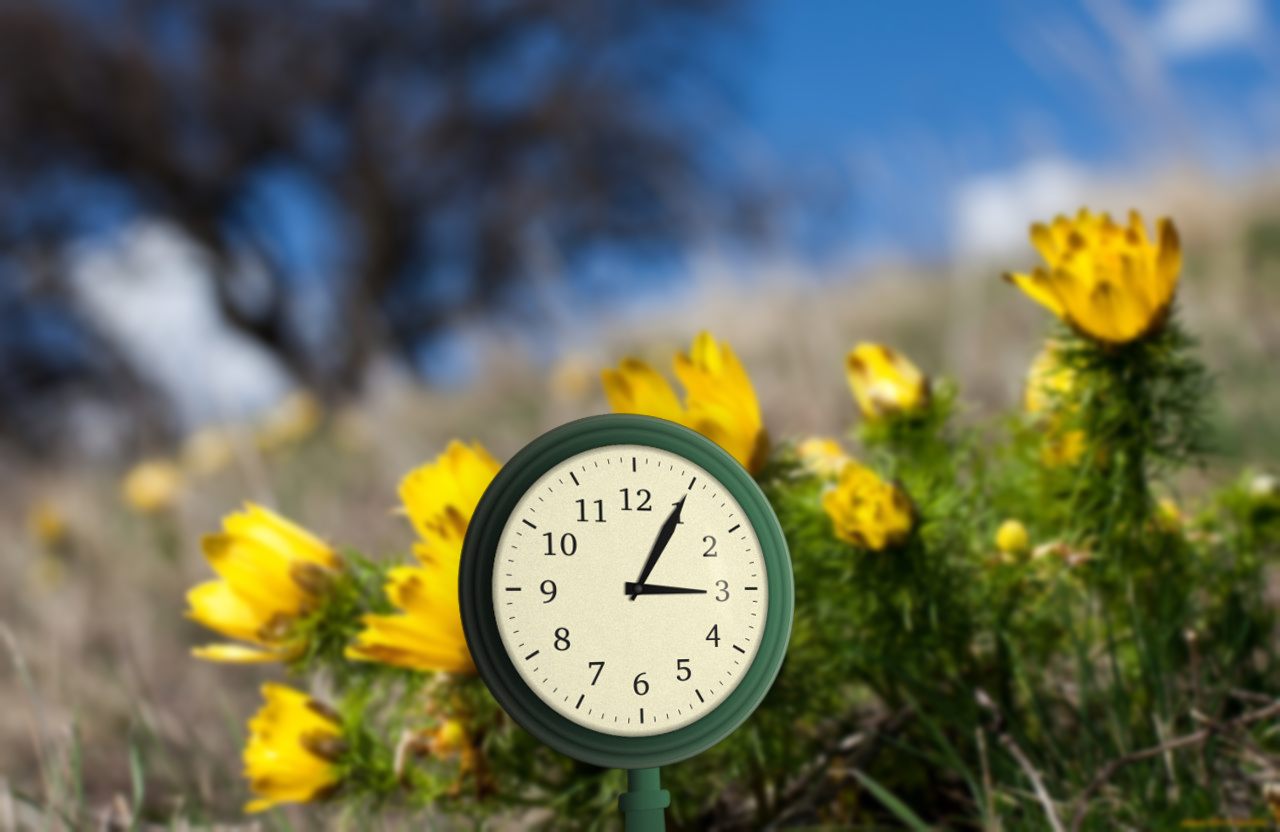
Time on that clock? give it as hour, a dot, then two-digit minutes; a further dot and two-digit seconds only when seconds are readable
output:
3.05
